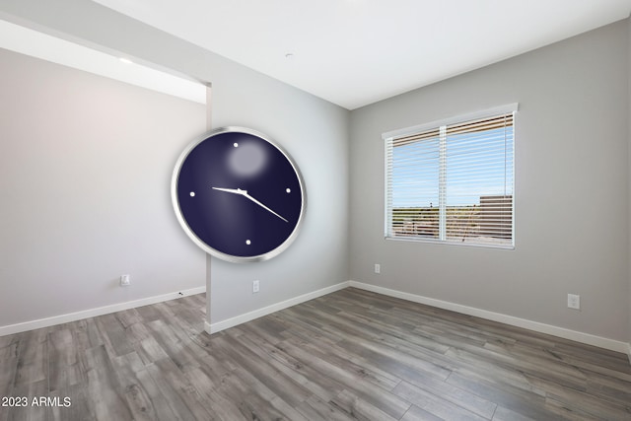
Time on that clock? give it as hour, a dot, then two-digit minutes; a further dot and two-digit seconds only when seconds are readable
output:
9.21
